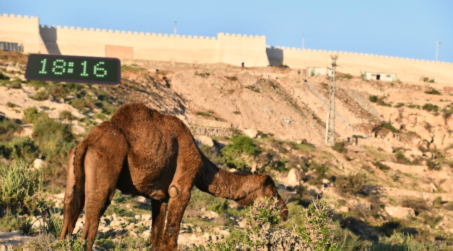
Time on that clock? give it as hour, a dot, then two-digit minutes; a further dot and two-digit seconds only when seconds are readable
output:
18.16
